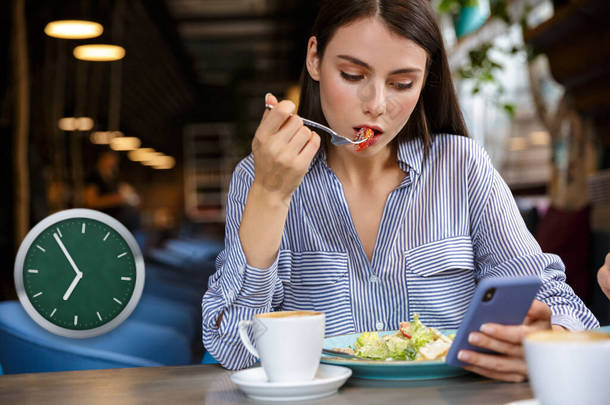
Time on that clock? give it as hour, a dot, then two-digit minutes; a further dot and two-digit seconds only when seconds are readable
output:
6.54
